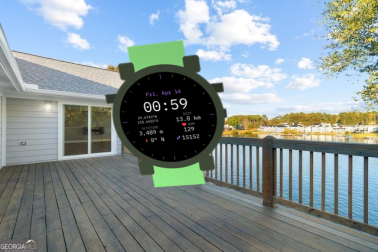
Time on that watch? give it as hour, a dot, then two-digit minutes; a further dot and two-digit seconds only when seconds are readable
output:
0.59
